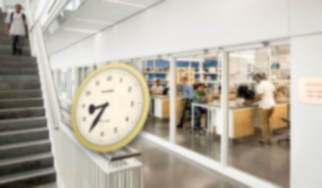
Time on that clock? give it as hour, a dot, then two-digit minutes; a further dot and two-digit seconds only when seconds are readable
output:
8.35
